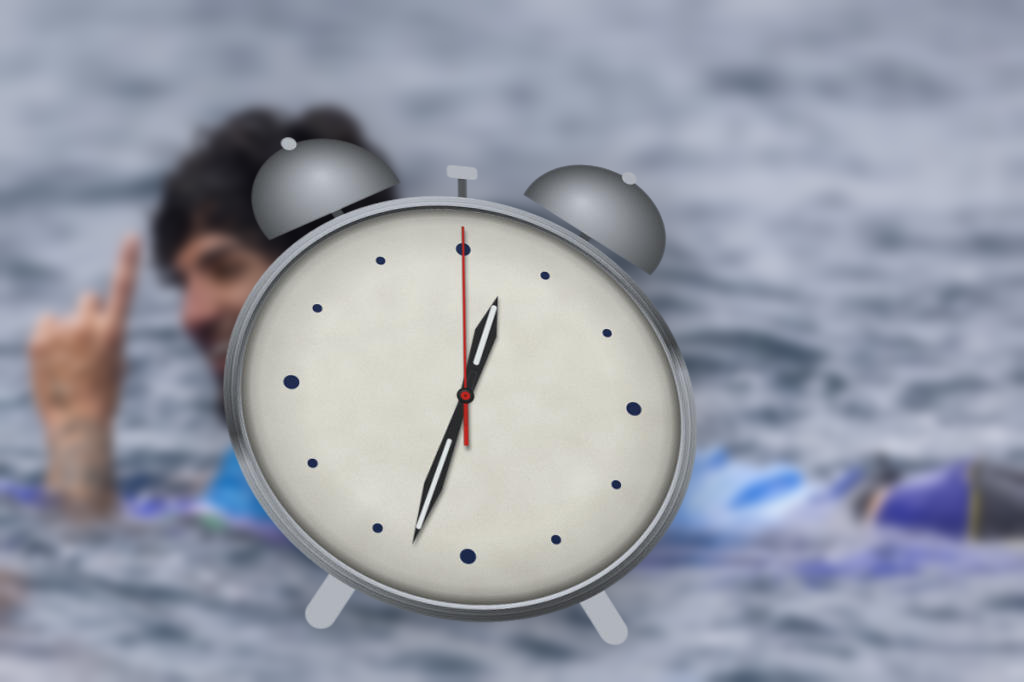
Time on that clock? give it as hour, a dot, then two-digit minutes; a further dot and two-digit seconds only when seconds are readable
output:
12.33.00
